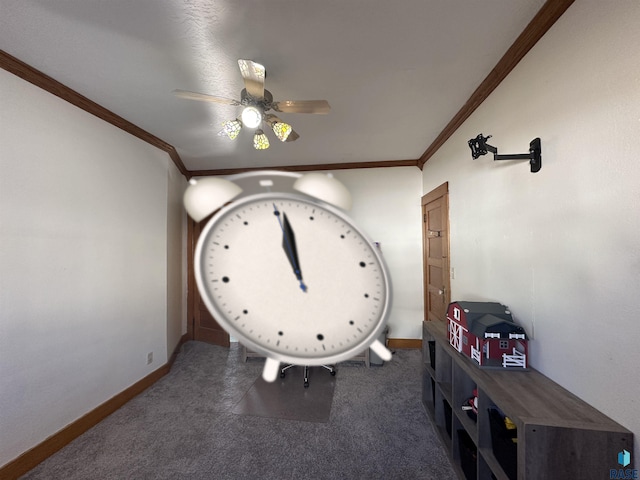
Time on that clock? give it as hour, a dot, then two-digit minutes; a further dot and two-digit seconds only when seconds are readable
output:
12.01.00
